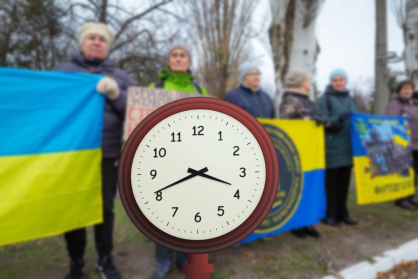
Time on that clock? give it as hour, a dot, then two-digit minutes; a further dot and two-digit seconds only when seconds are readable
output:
3.41
